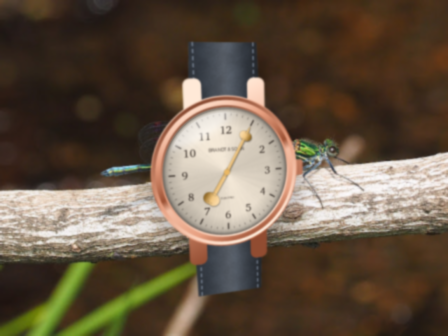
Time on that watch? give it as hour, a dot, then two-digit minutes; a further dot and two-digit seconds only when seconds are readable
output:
7.05
